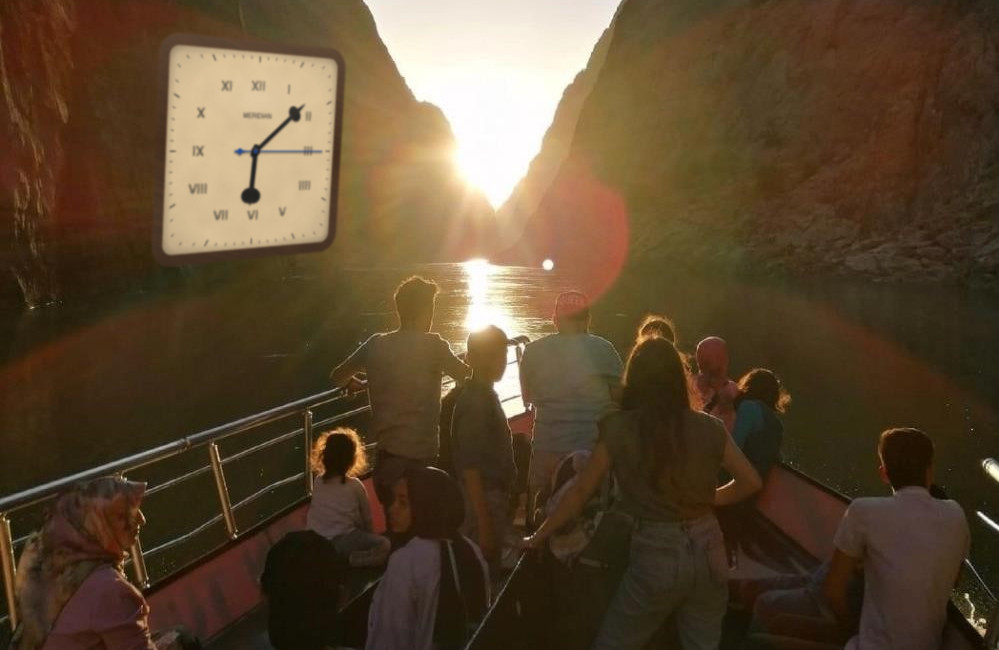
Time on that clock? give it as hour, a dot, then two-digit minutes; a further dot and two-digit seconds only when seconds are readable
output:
6.08.15
